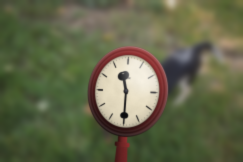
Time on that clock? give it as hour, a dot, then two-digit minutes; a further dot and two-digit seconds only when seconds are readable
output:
11.30
